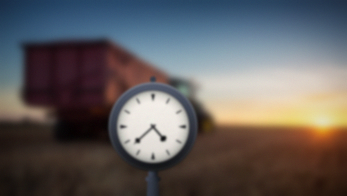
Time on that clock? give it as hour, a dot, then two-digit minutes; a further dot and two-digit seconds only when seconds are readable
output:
4.38
